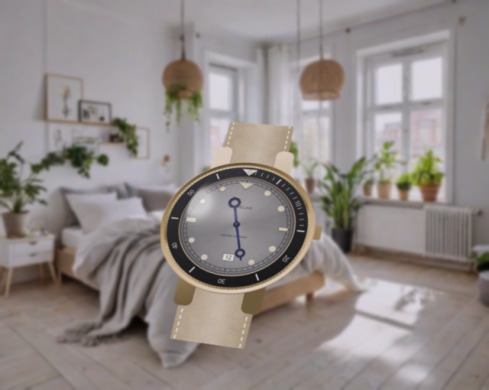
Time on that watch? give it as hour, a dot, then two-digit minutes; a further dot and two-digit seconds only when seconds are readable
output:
11.27
